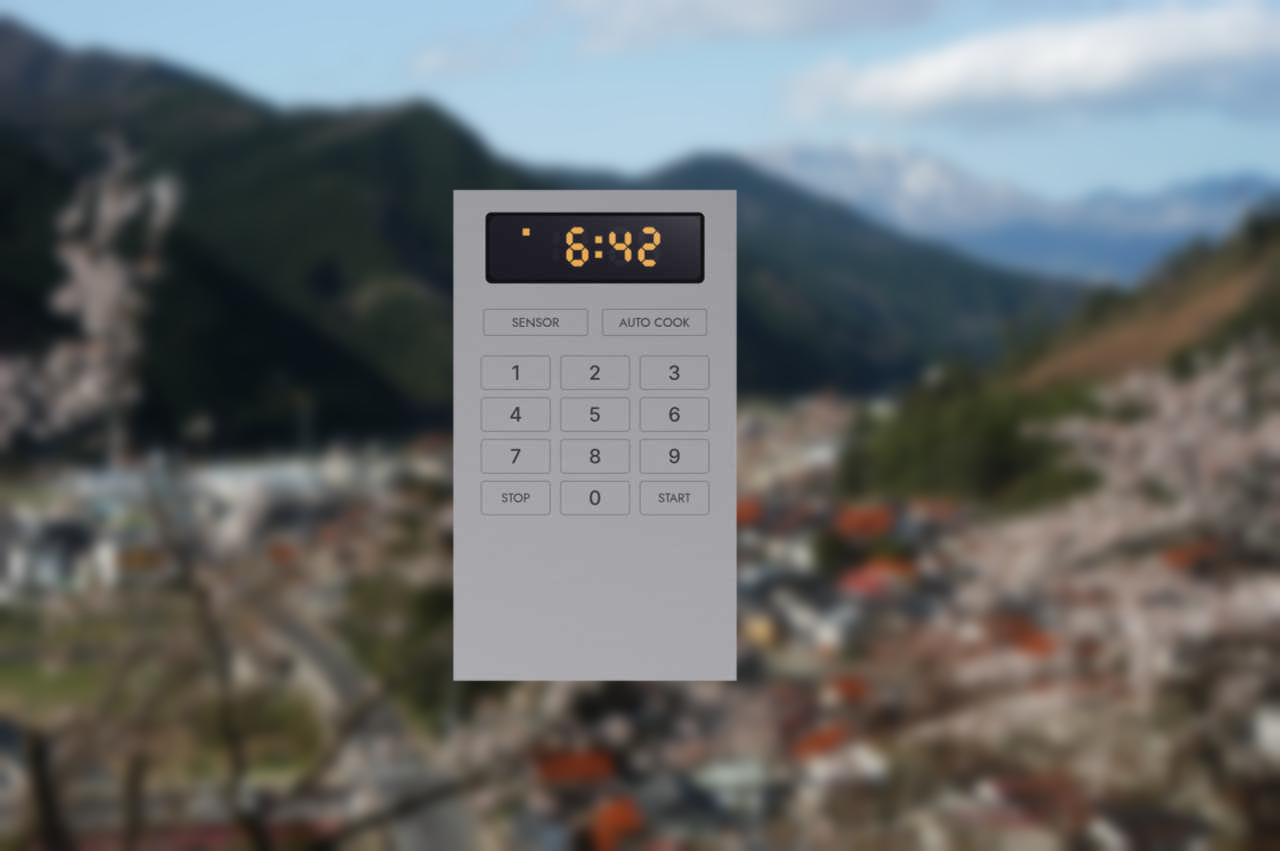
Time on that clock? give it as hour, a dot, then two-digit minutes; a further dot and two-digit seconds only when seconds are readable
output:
6.42
